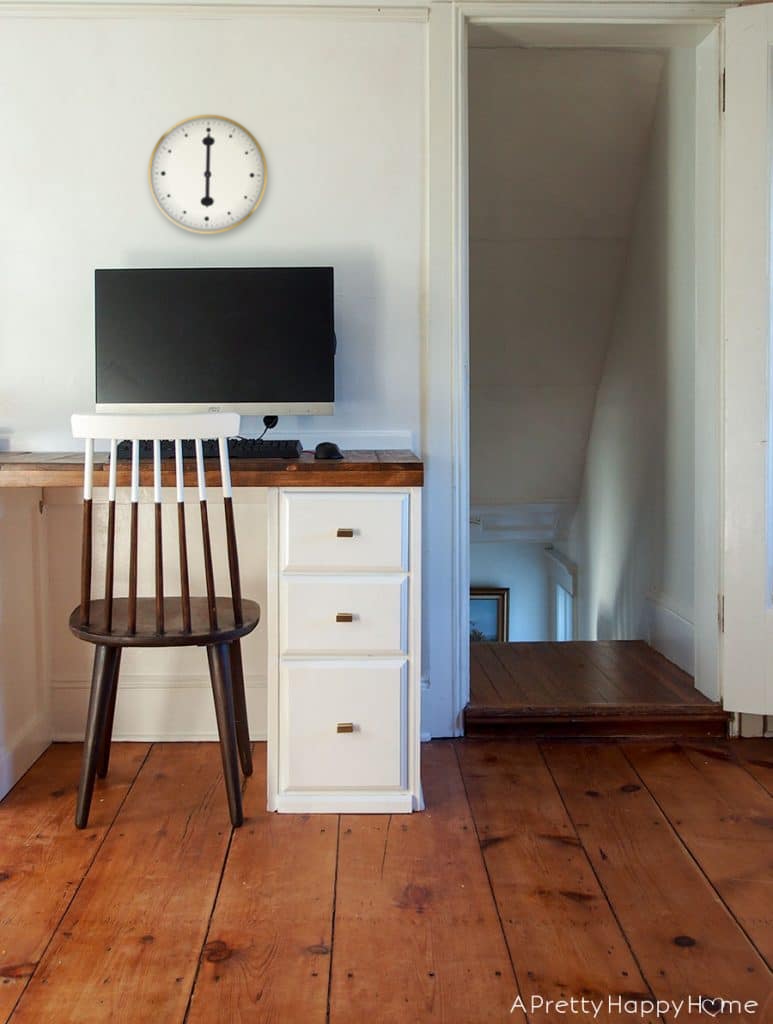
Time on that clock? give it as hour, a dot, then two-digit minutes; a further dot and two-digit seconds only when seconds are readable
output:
6.00
